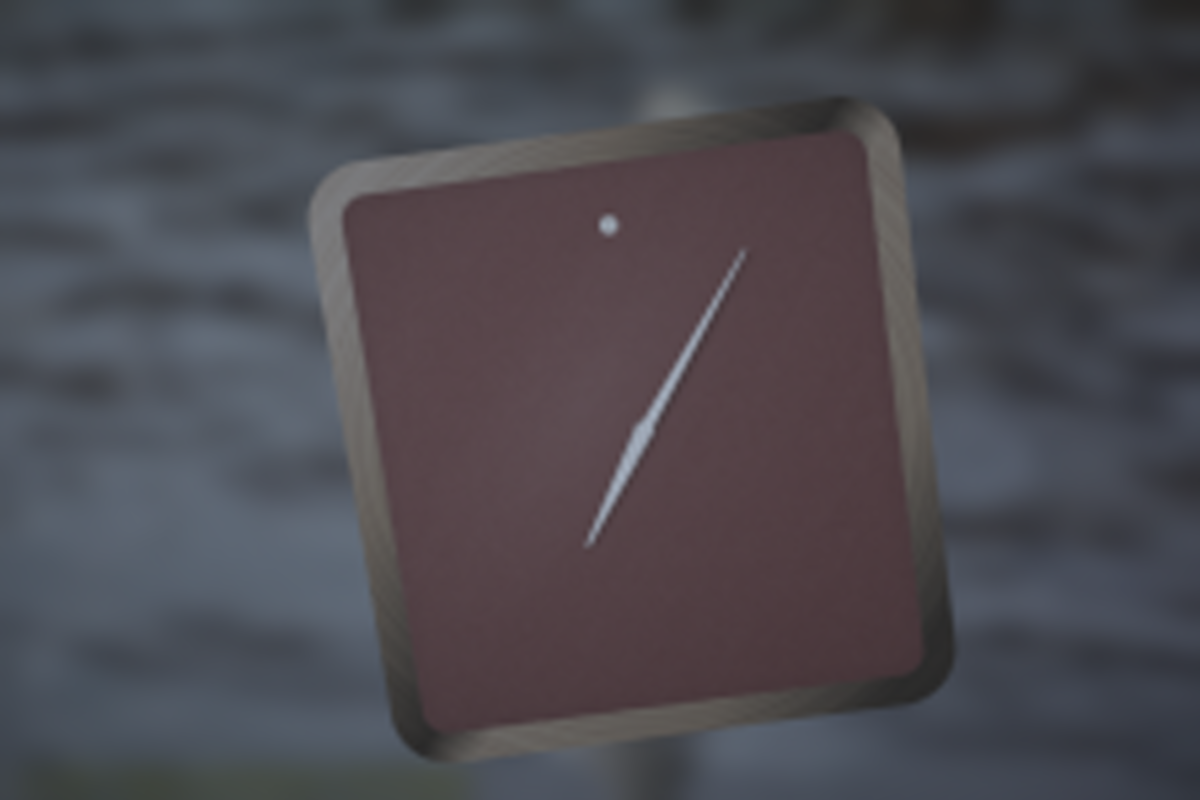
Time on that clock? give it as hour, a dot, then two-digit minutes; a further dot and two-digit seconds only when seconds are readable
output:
7.06
